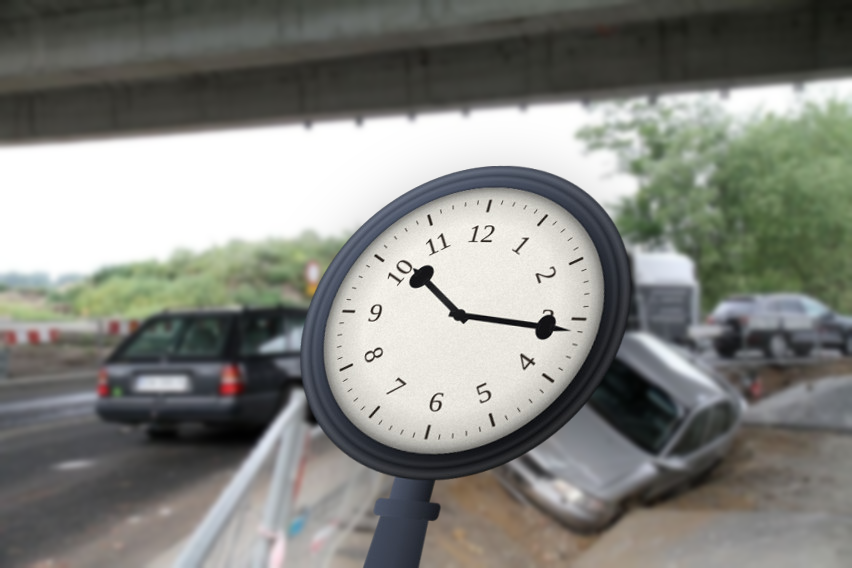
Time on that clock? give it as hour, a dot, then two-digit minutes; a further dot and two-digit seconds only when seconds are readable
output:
10.16
